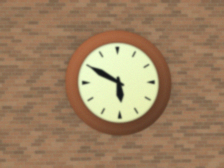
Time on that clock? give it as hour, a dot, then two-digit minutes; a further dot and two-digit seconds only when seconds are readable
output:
5.50
